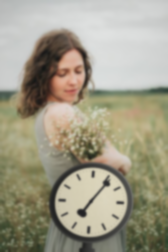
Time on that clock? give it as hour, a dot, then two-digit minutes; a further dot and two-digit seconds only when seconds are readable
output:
7.06
